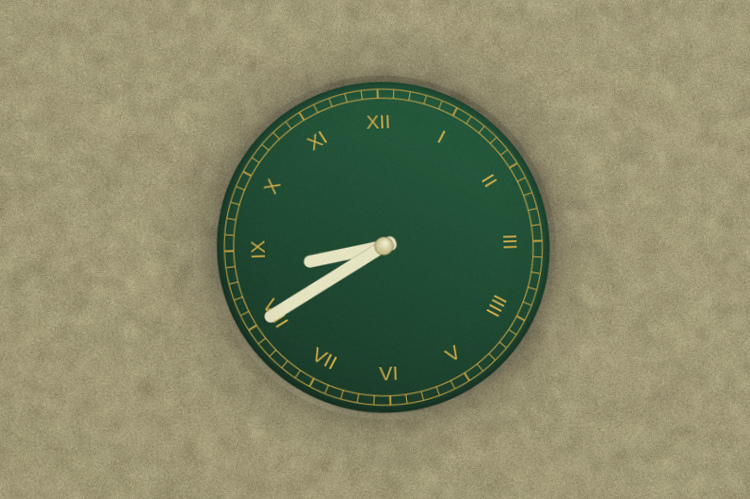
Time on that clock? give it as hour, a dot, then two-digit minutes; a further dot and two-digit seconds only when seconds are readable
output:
8.40
